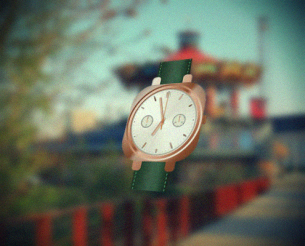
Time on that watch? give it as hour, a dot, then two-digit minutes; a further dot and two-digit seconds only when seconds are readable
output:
6.57
